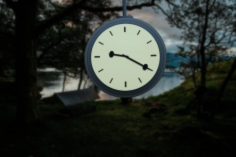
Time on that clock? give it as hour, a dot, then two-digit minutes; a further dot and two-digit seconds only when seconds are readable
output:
9.20
